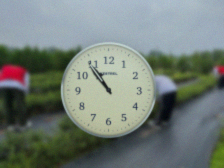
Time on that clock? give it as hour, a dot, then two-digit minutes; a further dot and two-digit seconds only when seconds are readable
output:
10.54
